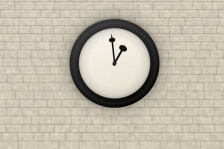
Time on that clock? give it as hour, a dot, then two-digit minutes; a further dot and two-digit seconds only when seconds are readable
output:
12.59
